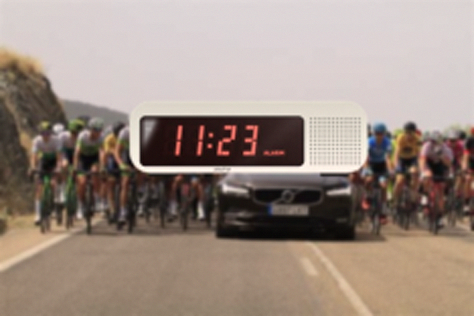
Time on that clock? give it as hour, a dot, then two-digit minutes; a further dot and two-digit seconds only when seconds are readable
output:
11.23
